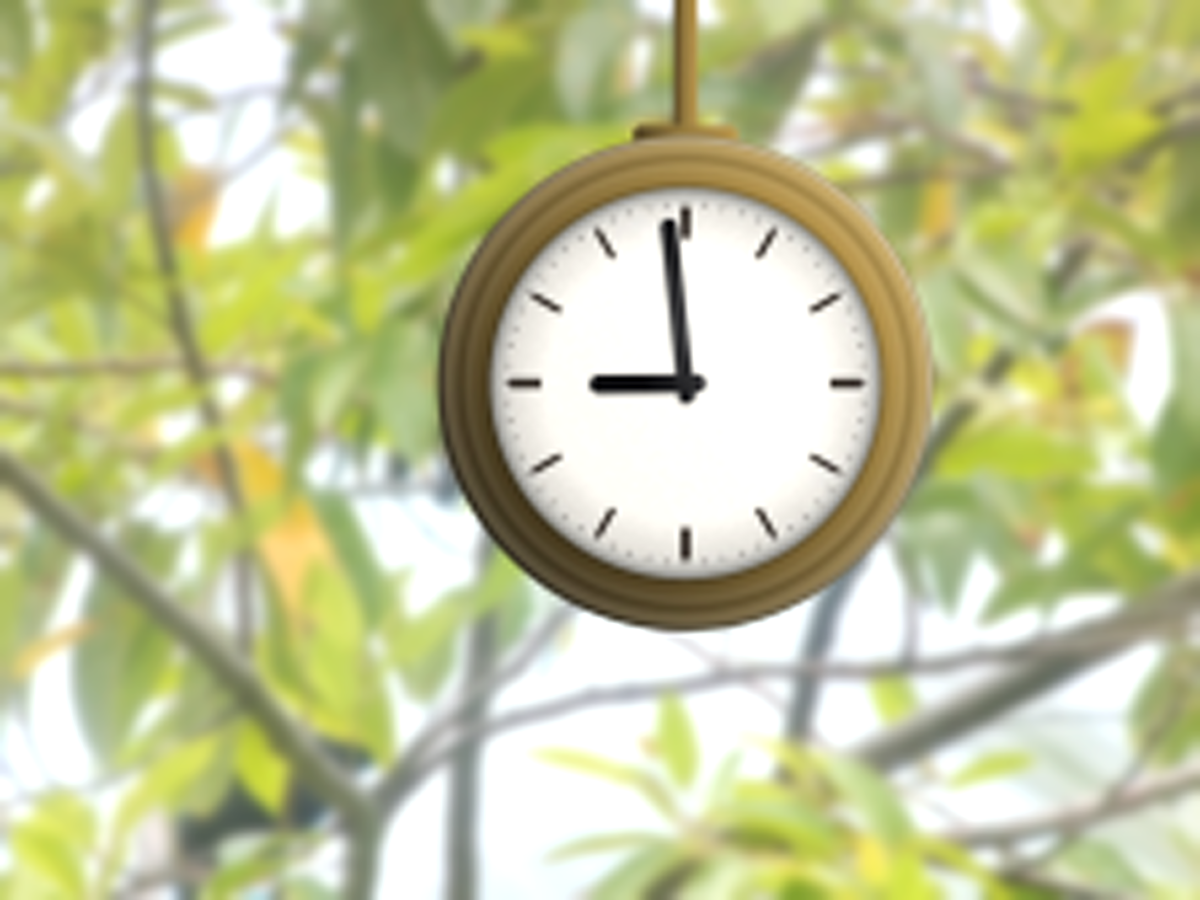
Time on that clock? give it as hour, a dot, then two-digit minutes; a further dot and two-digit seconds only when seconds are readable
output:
8.59
